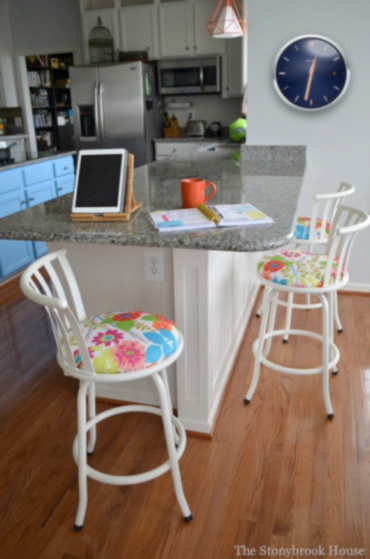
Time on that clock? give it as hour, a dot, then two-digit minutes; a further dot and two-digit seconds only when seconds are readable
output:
12.32
